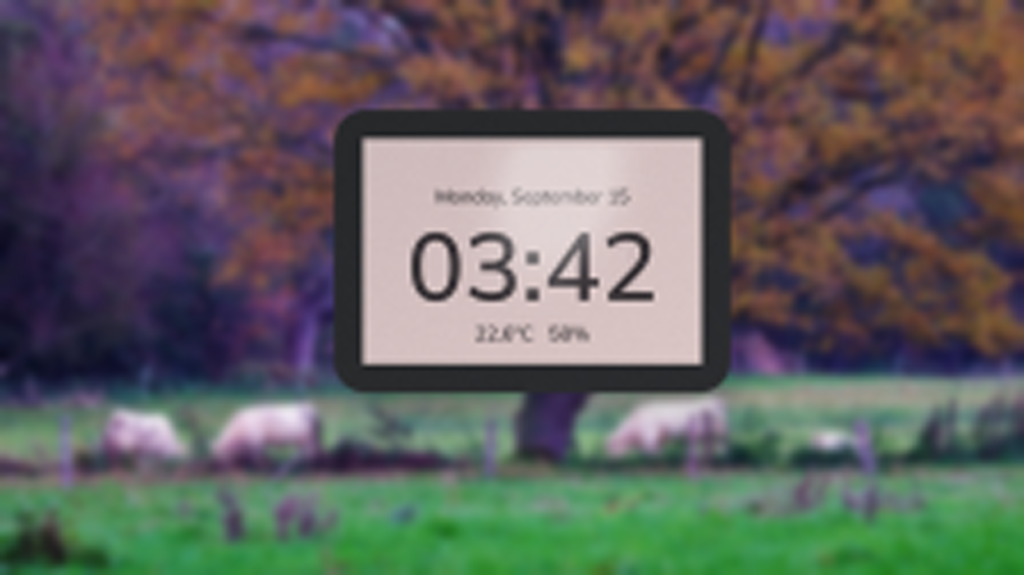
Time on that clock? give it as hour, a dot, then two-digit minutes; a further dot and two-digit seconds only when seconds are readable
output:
3.42
